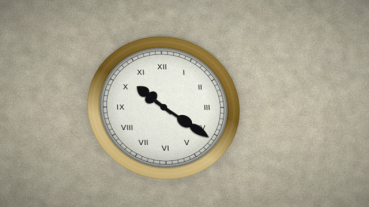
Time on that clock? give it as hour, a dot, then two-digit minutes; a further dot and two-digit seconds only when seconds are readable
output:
10.21
